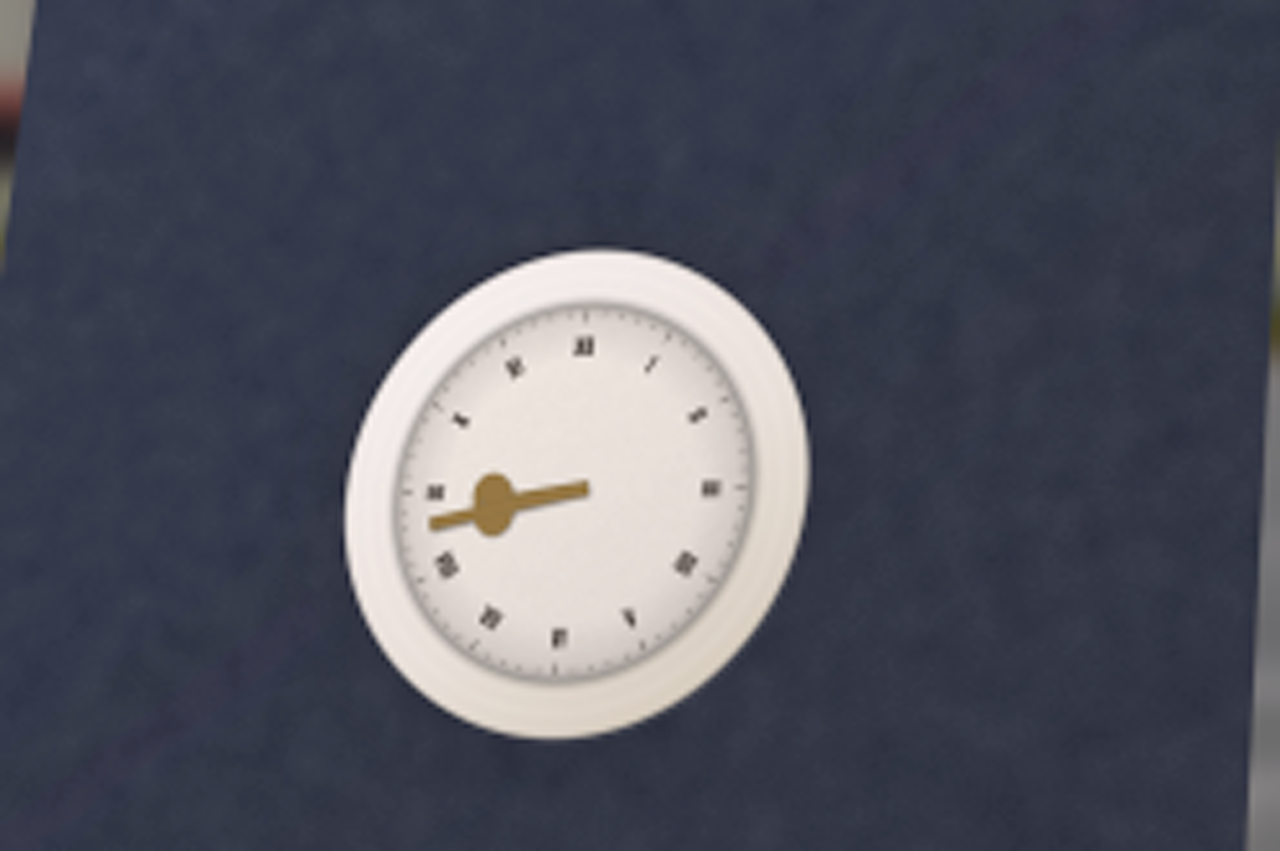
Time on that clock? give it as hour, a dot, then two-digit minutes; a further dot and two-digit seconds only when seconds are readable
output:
8.43
